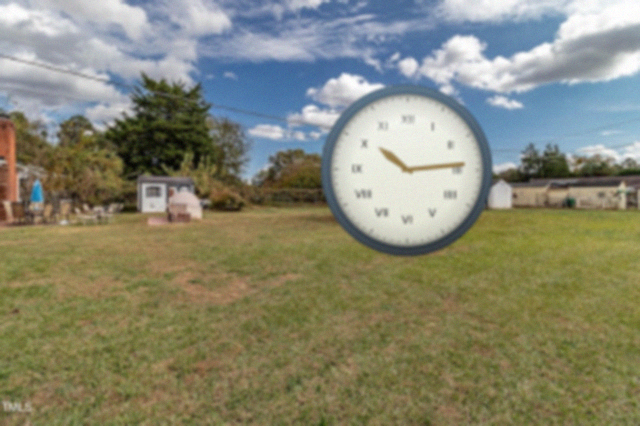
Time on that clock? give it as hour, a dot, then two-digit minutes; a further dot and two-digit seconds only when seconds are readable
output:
10.14
